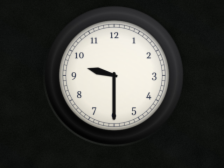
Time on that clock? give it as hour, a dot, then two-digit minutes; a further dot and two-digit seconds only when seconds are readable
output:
9.30
